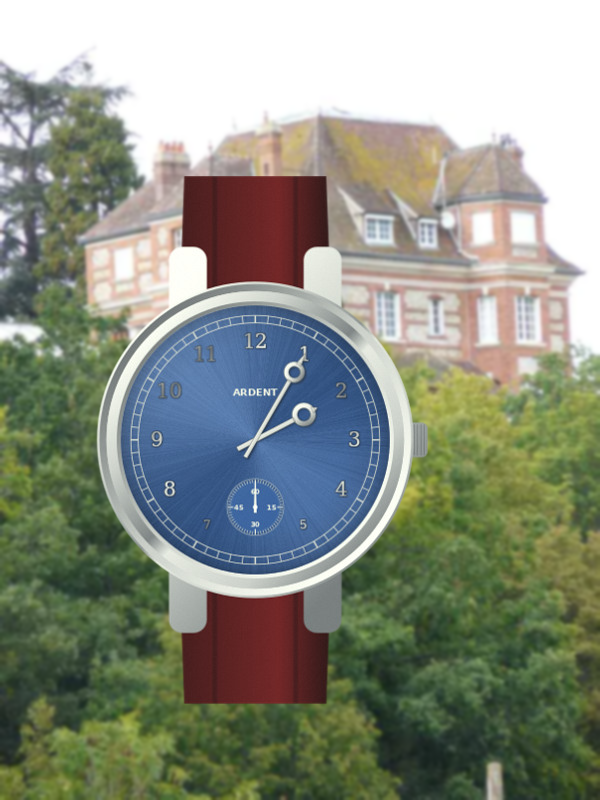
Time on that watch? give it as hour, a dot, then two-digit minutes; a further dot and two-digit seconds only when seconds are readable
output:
2.05
